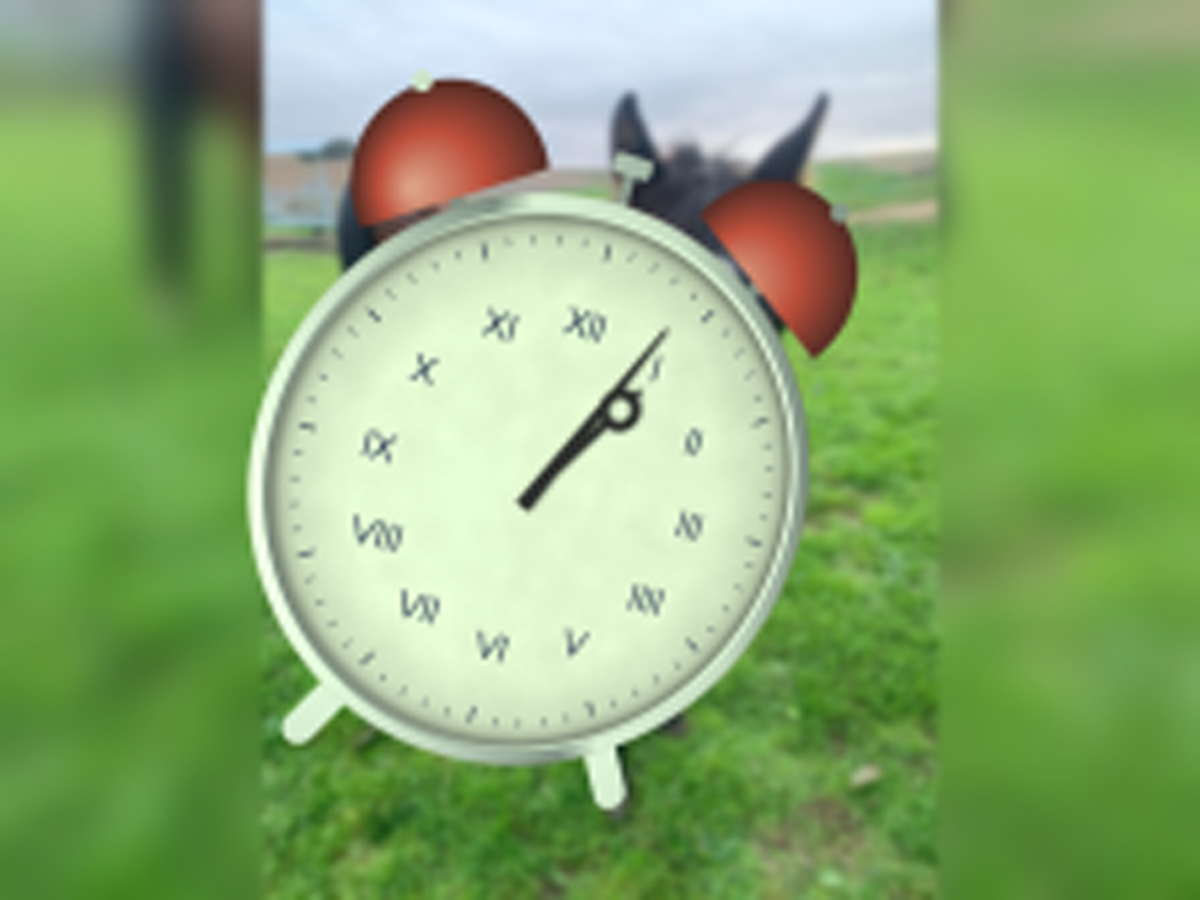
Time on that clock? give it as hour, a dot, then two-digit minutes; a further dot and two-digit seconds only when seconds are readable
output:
1.04
